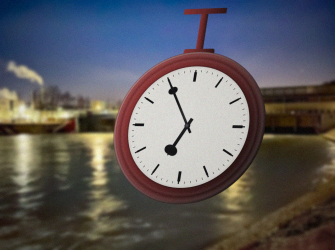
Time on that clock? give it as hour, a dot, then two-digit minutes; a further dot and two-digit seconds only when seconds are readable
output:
6.55
